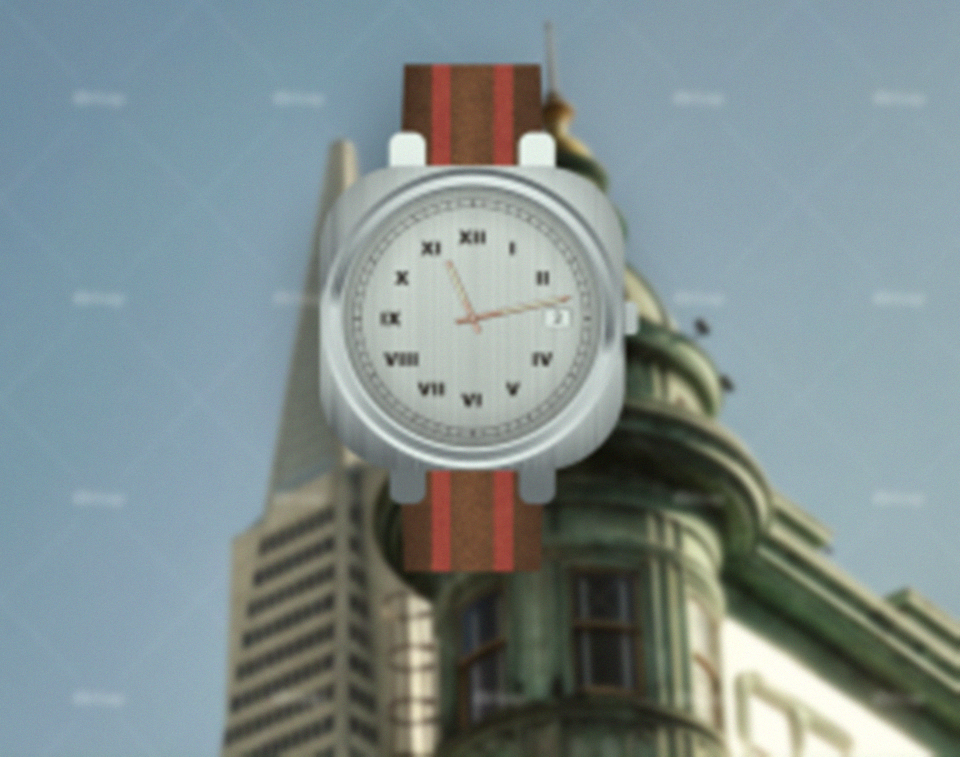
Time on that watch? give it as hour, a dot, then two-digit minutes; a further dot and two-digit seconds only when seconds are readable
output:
11.13
